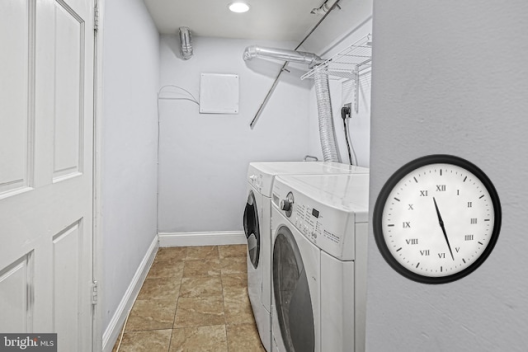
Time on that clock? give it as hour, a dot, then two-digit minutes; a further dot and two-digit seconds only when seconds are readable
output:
11.27
